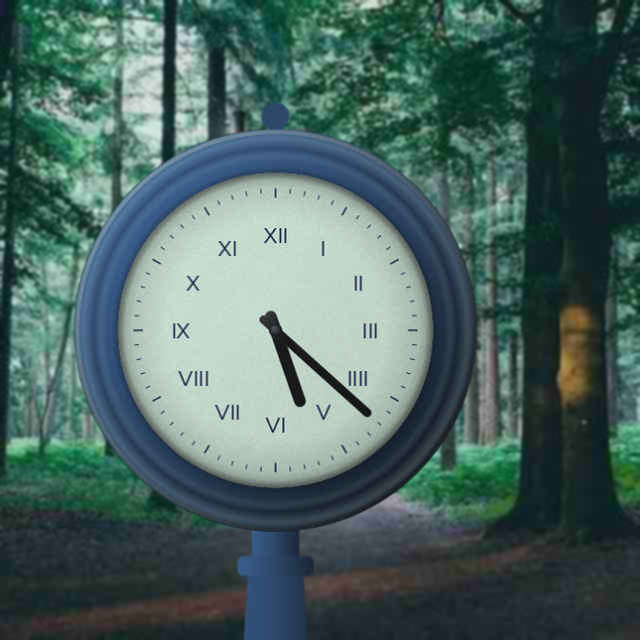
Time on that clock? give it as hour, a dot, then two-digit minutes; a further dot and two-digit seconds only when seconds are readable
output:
5.22
